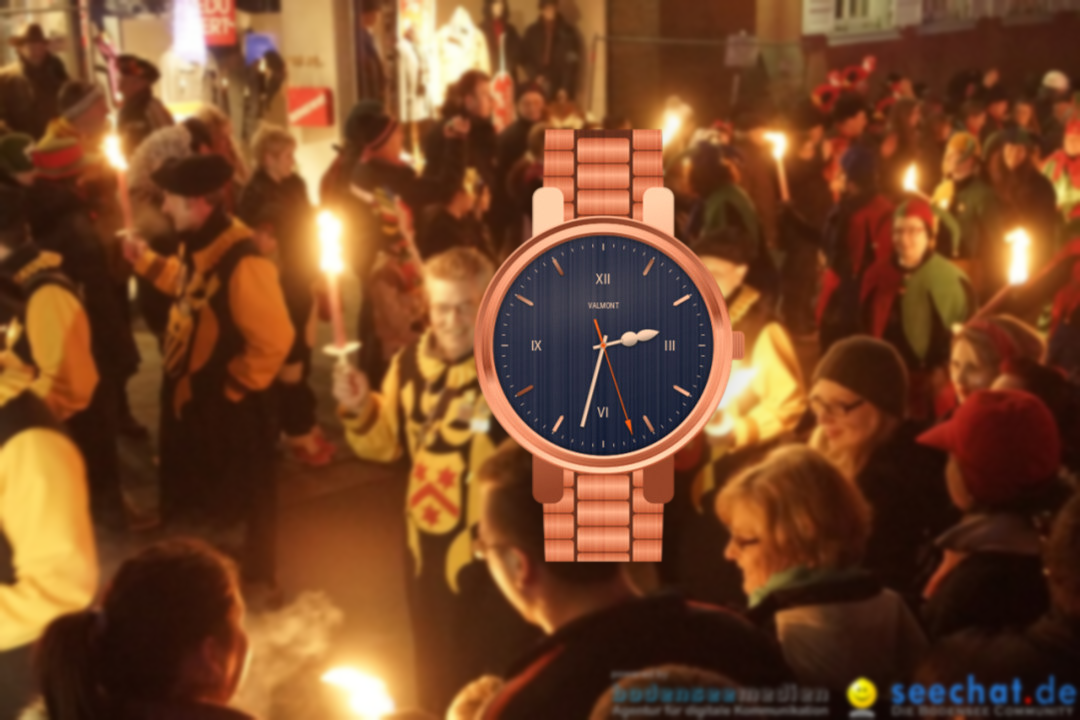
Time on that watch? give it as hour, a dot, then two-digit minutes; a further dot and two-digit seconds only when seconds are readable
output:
2.32.27
